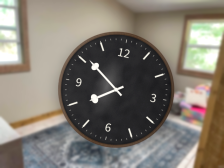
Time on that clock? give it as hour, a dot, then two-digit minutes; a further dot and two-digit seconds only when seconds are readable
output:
7.51
